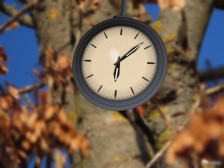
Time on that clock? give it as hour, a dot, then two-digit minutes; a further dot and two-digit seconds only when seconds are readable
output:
6.08
